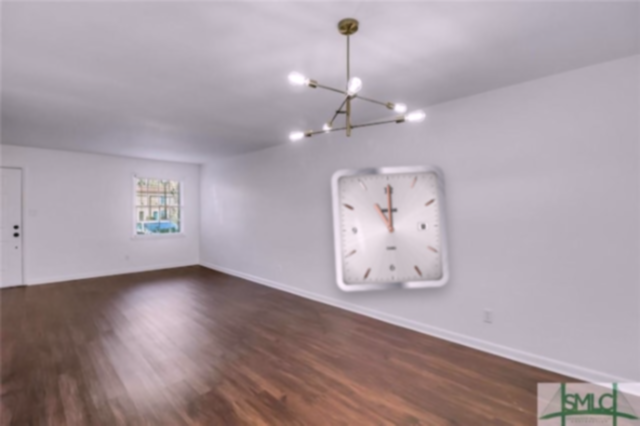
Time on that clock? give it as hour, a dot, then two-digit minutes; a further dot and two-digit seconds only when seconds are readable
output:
11.00
